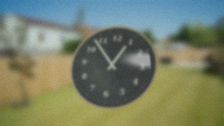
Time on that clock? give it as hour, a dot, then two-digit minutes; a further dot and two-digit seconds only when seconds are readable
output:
12.53
